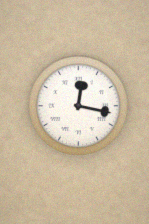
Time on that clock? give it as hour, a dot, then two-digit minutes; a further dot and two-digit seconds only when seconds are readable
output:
12.17
